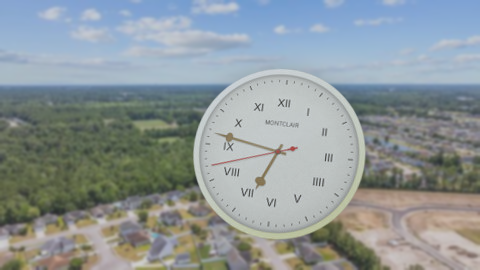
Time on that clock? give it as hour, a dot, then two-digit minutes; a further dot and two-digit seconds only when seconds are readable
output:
6.46.42
